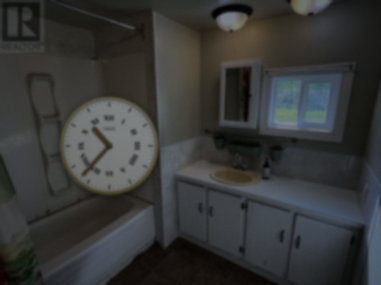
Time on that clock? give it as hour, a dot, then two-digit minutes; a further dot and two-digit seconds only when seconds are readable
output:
10.37
